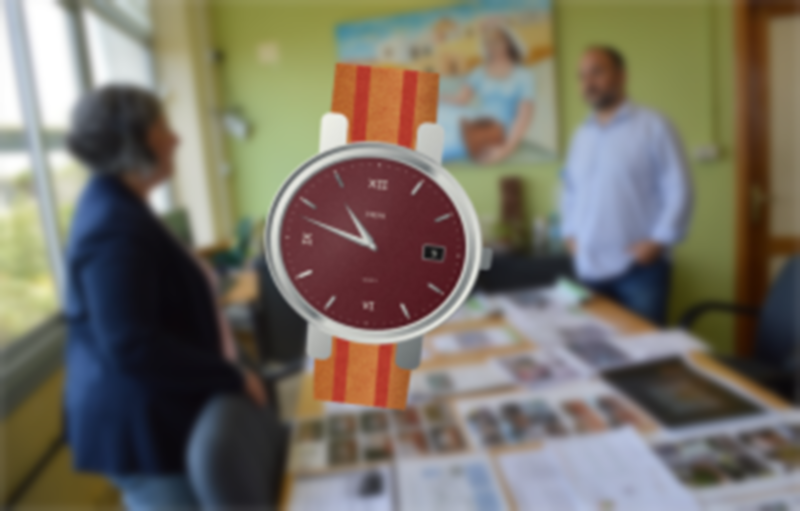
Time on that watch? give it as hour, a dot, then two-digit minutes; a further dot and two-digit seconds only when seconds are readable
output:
10.48
